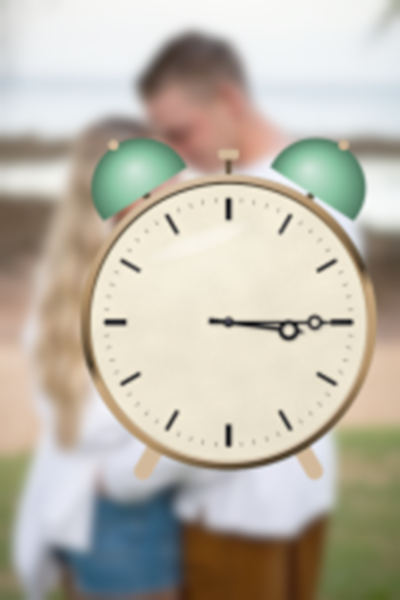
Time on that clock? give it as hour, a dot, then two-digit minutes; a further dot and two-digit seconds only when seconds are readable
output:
3.15
